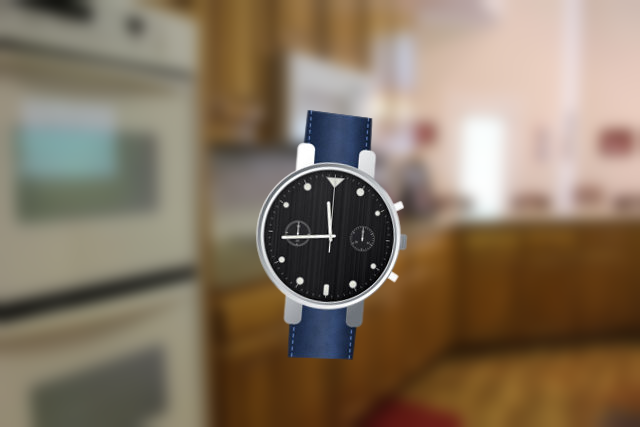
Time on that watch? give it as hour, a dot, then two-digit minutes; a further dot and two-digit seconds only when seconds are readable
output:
11.44
